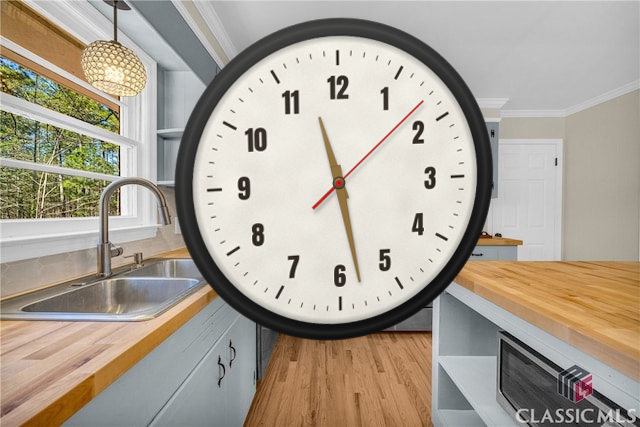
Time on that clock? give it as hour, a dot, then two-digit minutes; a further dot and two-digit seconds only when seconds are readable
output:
11.28.08
